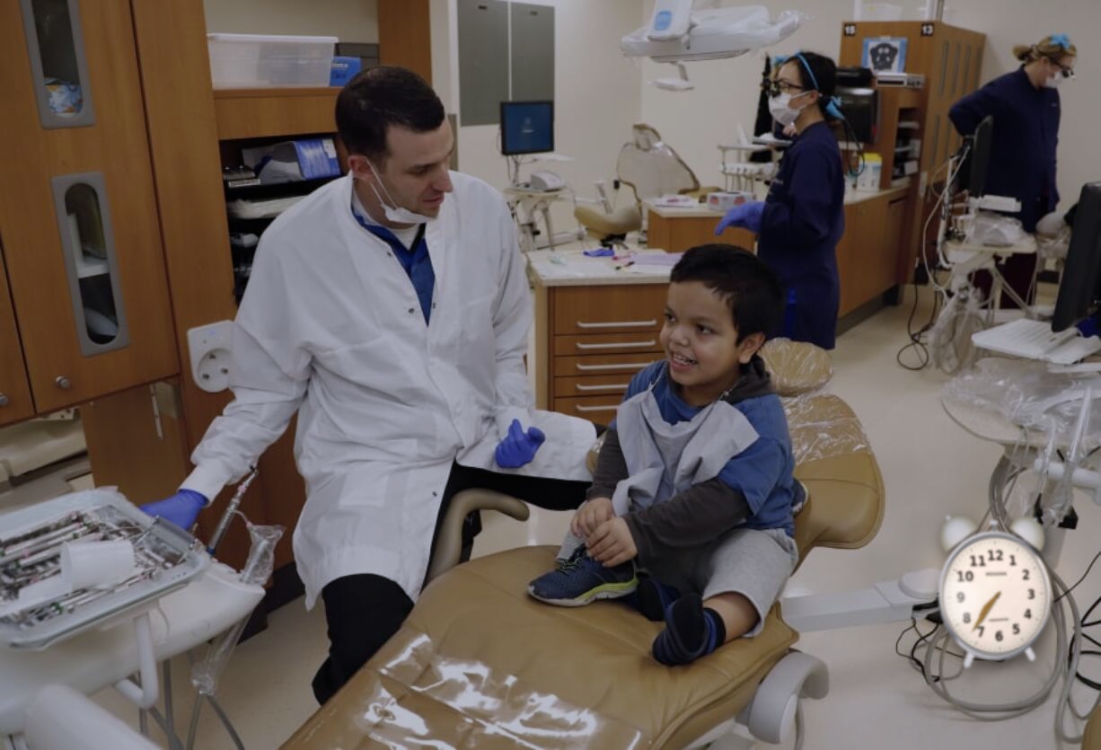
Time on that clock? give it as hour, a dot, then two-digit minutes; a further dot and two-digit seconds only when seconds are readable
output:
7.37
